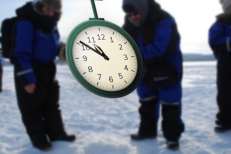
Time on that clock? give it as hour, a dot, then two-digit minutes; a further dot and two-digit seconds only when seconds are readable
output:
10.51
